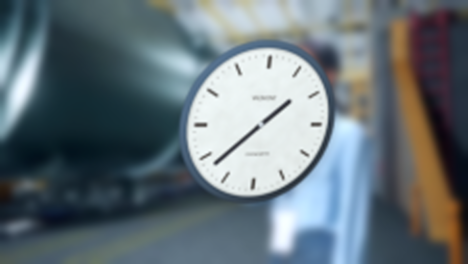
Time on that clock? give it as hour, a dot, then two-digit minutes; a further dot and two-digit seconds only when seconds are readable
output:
1.38
